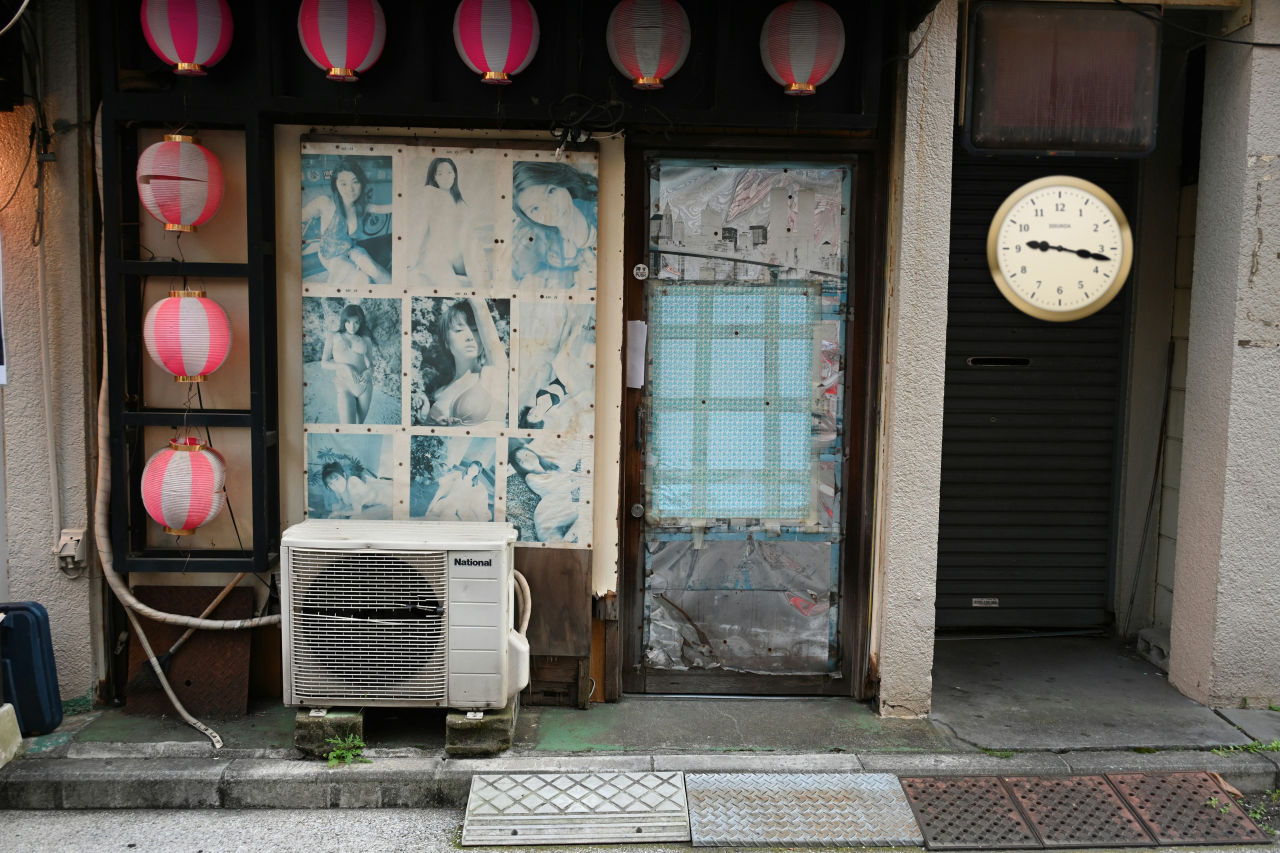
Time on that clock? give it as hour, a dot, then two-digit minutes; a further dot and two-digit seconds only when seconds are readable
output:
9.17
